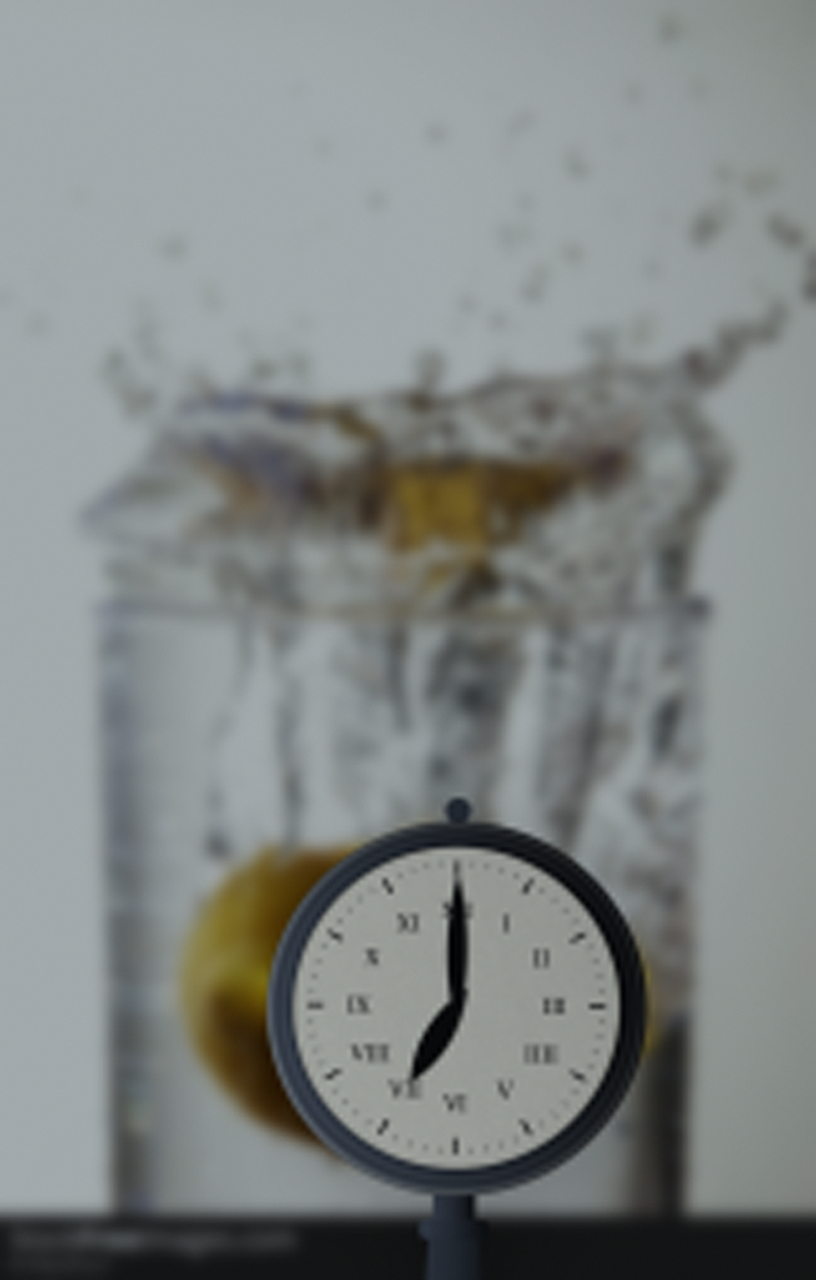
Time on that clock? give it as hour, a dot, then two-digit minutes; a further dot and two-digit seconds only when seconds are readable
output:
7.00
